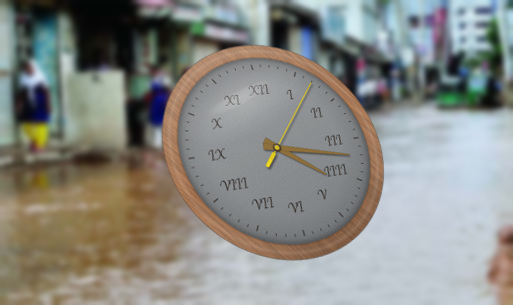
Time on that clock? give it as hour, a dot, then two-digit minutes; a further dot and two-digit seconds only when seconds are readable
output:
4.17.07
